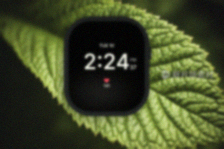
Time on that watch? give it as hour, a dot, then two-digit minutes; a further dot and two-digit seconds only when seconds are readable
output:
2.24
